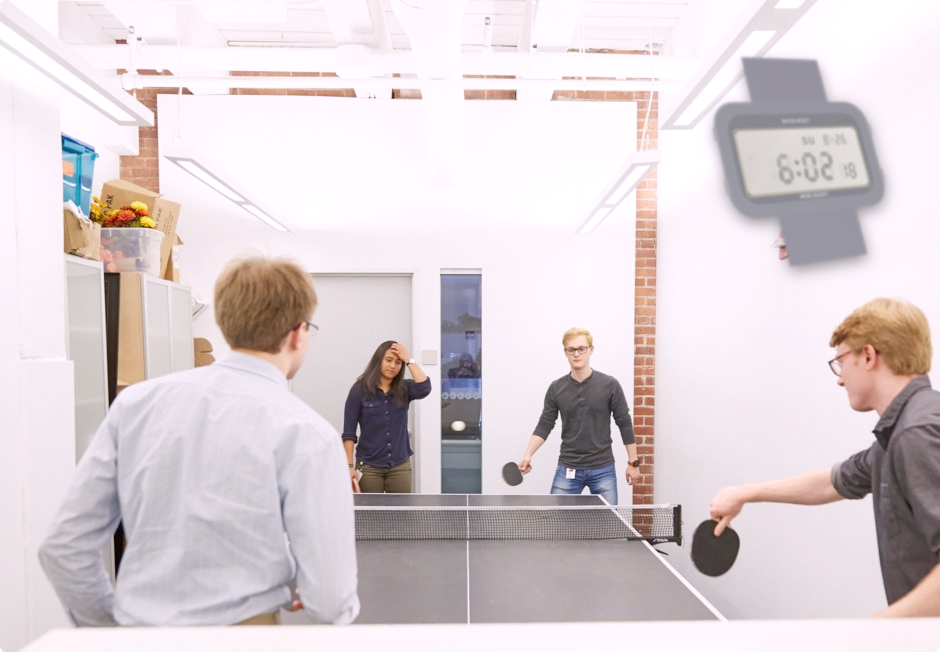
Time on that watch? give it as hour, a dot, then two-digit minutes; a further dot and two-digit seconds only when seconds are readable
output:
6.02.18
